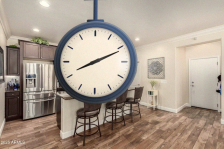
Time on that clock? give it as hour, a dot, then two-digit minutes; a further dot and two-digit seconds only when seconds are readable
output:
8.11
